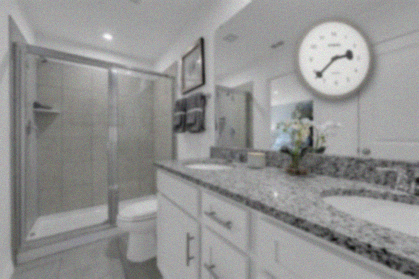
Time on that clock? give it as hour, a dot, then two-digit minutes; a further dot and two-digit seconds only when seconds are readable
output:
2.38
